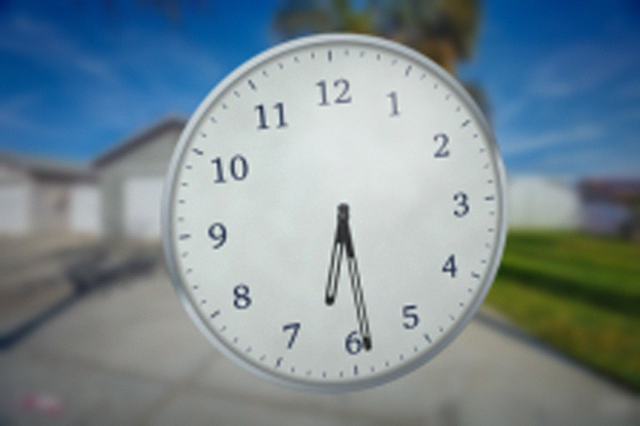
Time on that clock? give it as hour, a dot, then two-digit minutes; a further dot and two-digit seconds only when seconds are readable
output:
6.29
